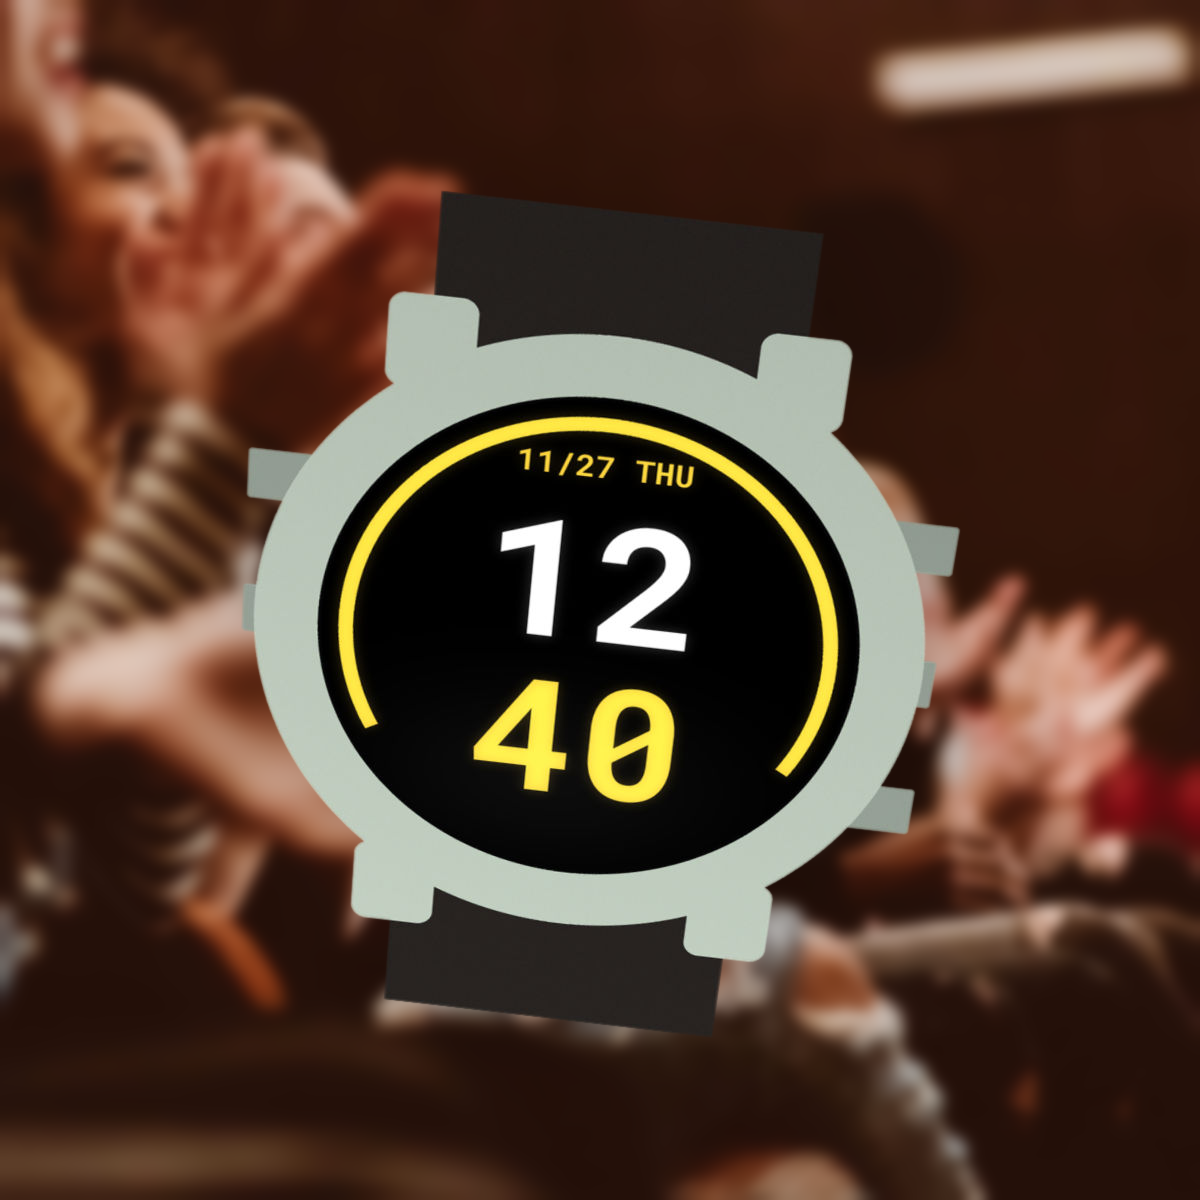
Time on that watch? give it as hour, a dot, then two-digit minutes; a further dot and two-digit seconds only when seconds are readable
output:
12.40
